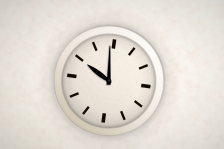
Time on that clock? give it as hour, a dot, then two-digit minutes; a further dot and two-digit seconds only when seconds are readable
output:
9.59
